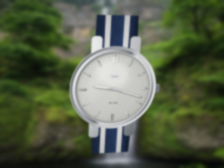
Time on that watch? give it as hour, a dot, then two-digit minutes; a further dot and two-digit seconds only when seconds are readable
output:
9.18
